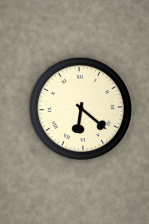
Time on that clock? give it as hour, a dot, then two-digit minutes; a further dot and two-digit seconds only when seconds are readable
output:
6.22
